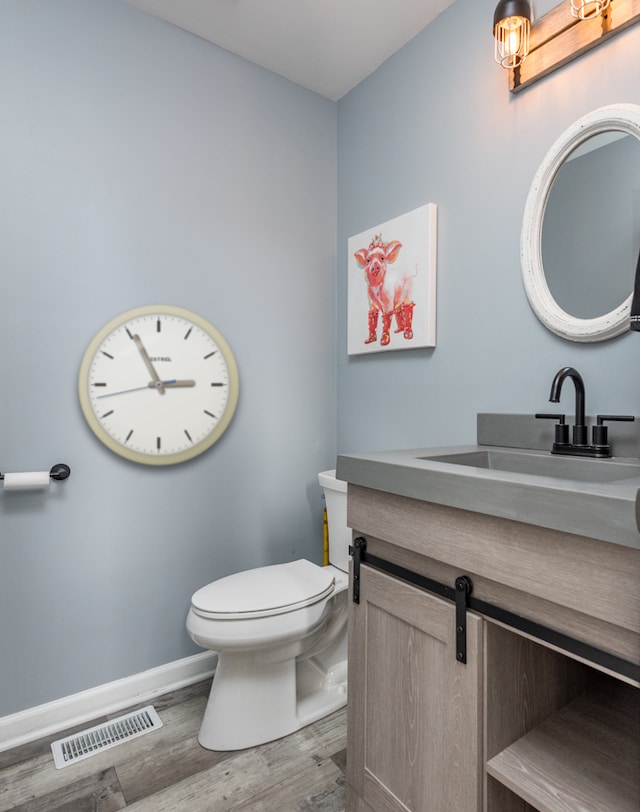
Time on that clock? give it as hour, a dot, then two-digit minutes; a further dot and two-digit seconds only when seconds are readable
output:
2.55.43
